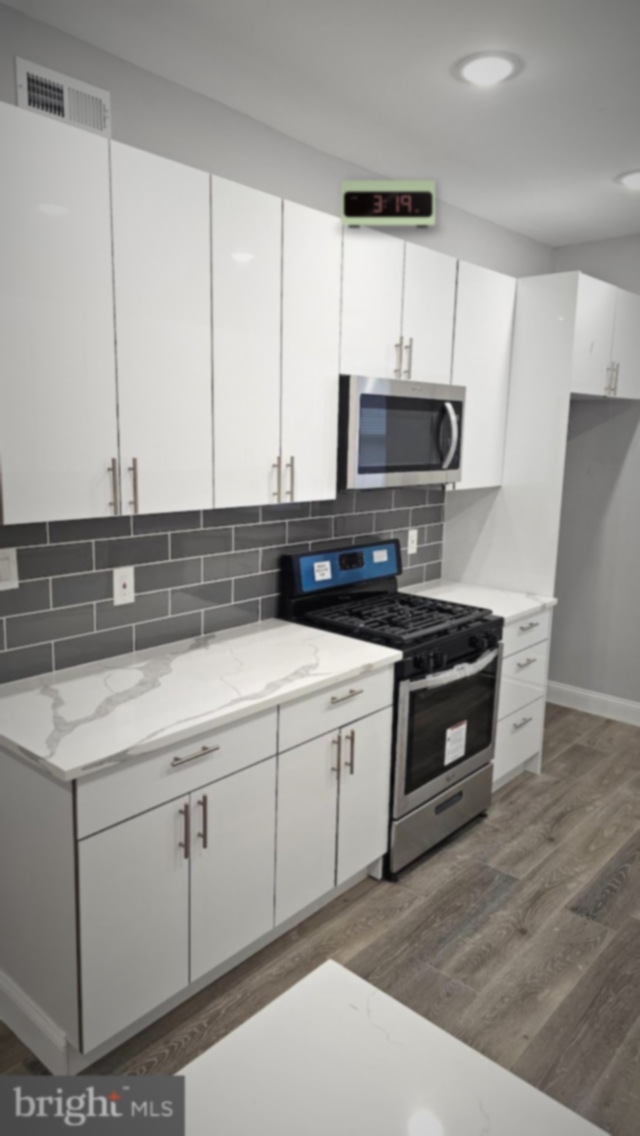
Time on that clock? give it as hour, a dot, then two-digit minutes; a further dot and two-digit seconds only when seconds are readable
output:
3.19
